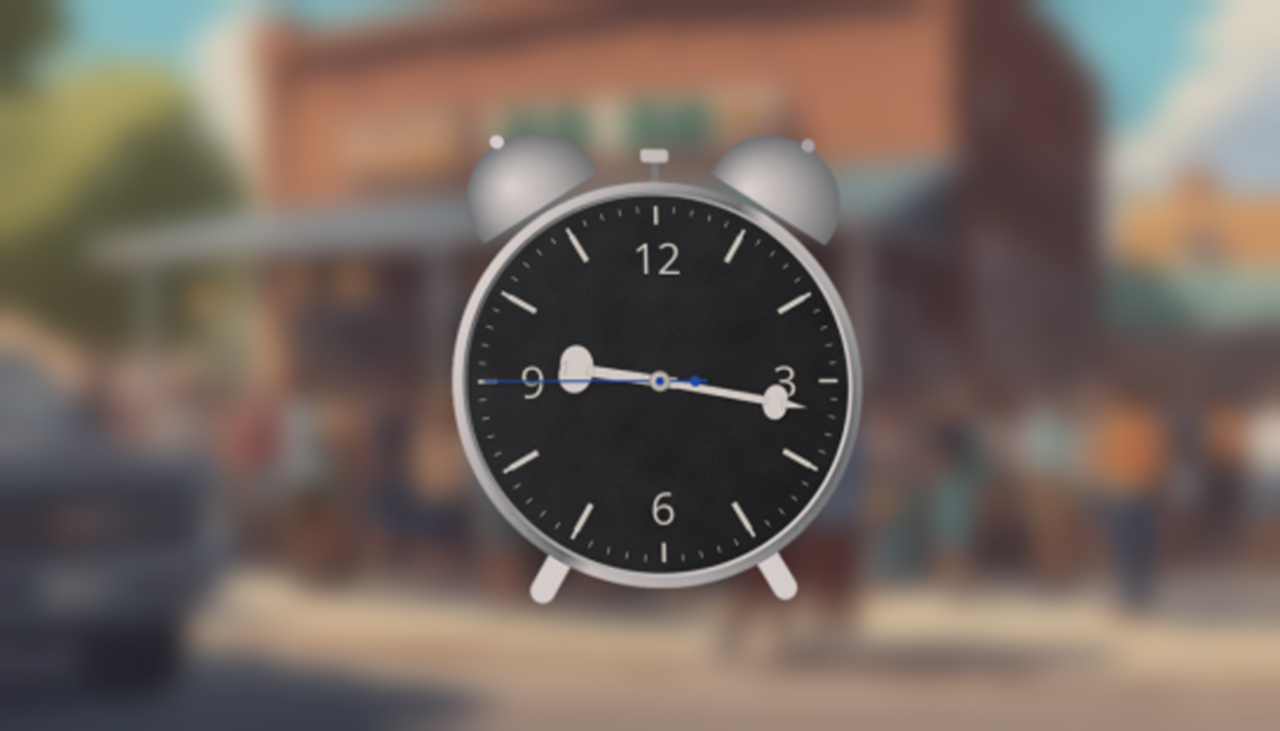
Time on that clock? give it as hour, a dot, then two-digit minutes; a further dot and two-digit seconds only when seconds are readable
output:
9.16.45
